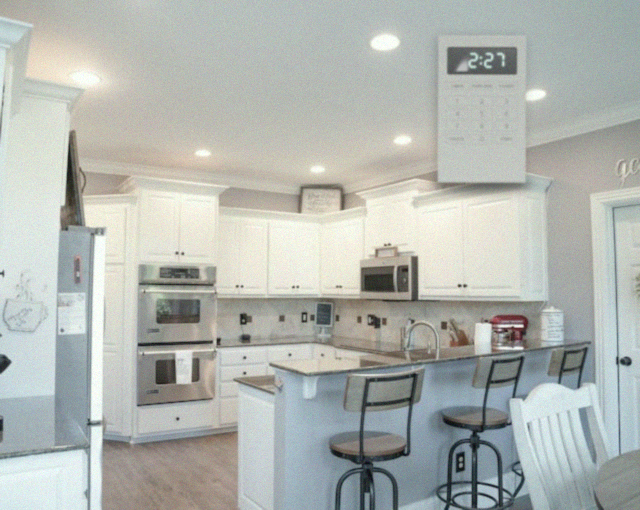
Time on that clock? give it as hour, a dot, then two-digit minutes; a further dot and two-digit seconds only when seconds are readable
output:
2.27
